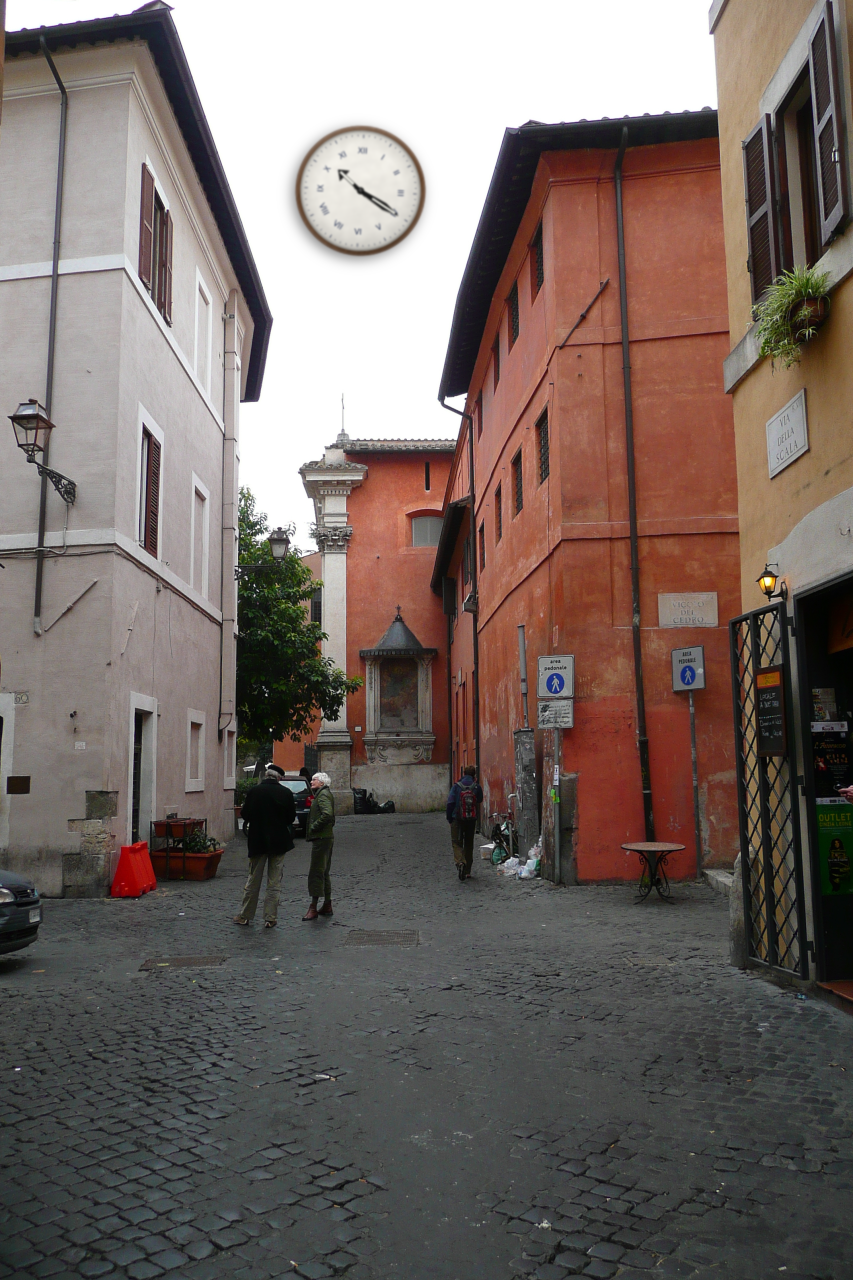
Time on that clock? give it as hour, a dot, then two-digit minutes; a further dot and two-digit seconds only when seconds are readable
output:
10.20
